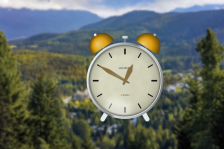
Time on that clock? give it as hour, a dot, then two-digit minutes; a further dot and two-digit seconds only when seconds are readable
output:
12.50
